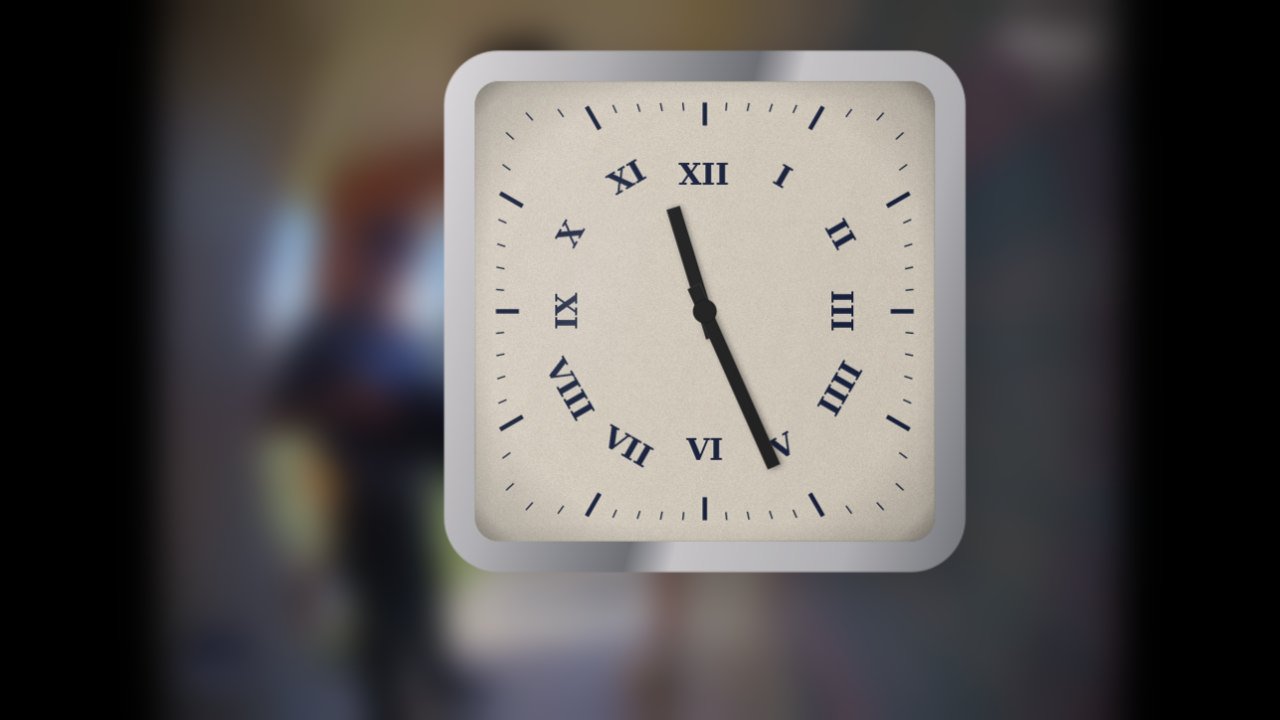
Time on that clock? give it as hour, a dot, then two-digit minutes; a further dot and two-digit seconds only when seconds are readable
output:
11.26
